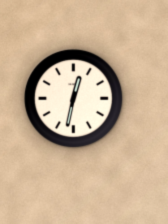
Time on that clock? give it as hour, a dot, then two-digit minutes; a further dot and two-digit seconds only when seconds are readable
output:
12.32
